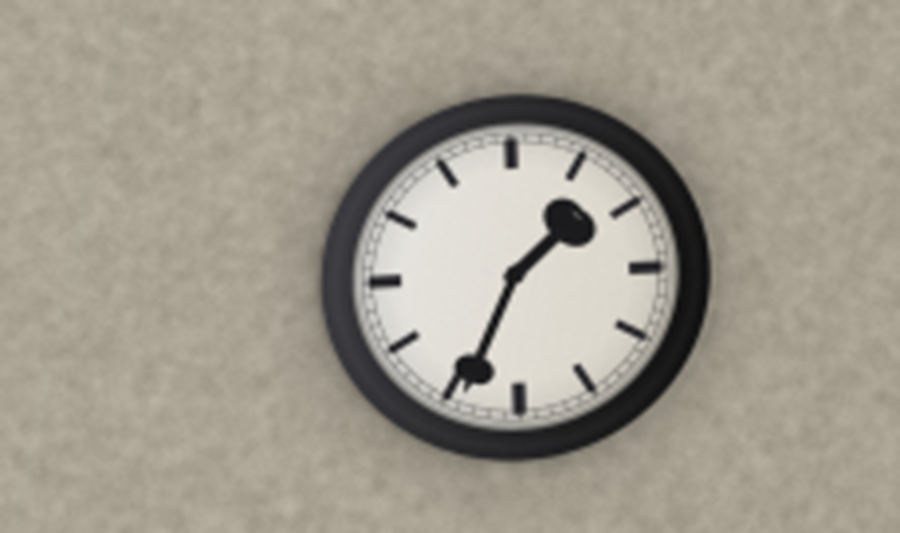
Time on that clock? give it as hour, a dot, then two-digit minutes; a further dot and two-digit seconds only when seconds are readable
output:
1.34
